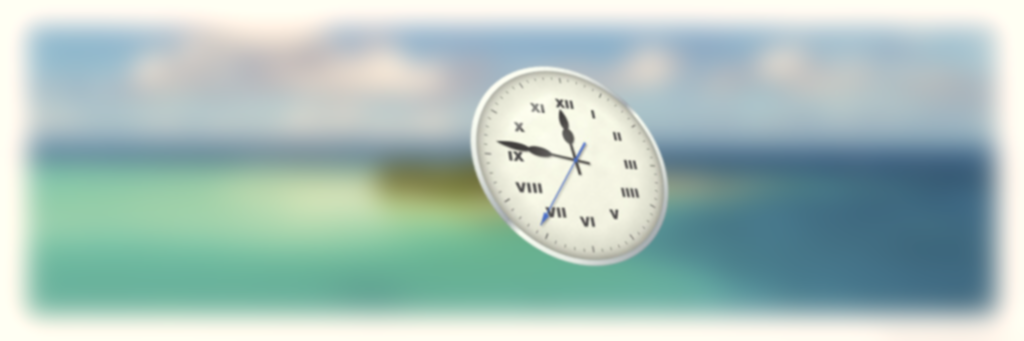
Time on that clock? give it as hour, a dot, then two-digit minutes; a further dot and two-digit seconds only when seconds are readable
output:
11.46.36
